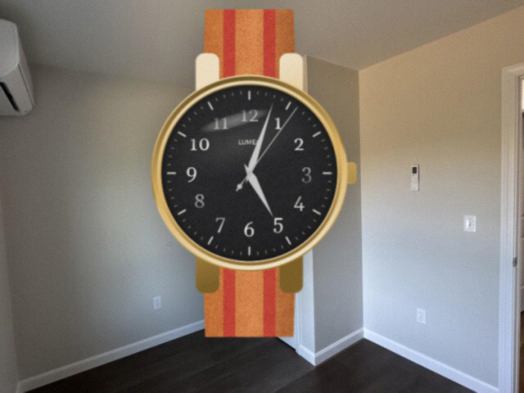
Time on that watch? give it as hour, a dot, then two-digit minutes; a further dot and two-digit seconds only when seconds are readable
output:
5.03.06
